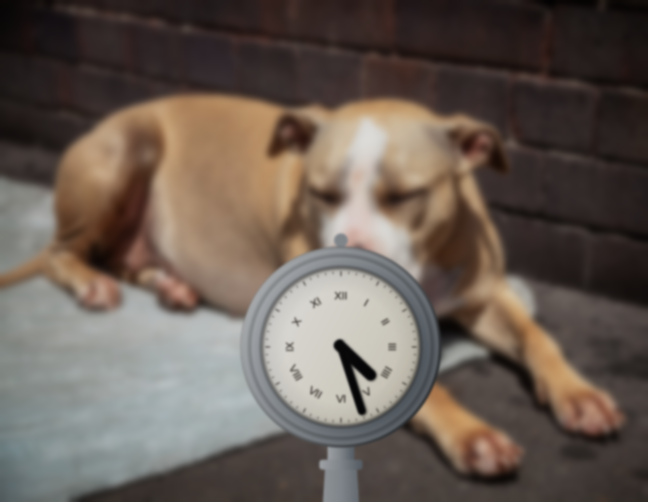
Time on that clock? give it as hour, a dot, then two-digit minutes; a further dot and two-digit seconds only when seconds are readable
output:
4.27
